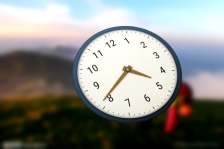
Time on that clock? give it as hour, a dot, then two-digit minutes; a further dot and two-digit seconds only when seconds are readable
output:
4.41
